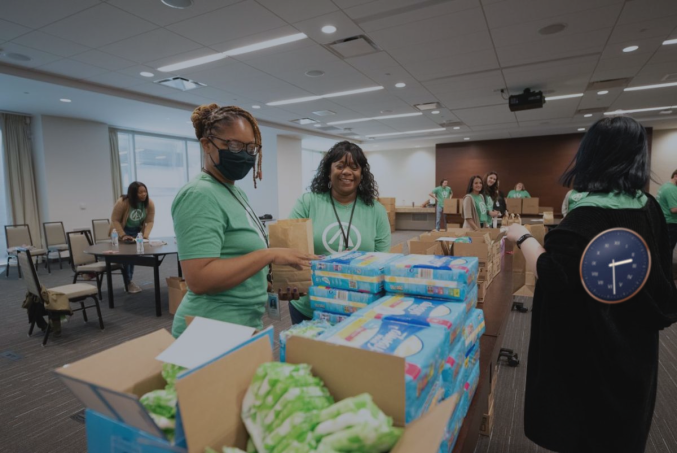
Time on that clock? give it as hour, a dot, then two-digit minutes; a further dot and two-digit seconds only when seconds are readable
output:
2.28
